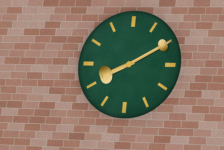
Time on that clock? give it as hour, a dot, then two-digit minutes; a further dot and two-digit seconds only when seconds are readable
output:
8.10
